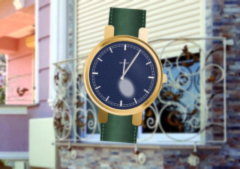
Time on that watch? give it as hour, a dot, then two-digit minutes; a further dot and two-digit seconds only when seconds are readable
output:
12.05
